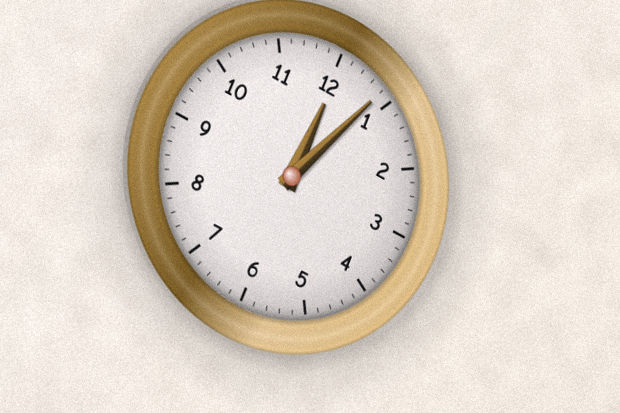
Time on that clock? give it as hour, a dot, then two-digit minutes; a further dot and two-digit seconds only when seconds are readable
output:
12.04
